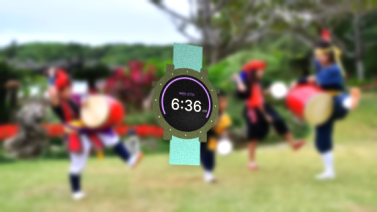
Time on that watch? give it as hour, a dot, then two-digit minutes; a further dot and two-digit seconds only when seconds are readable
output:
6.36
